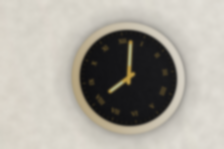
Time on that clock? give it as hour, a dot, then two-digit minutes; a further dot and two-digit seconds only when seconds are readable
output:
8.02
